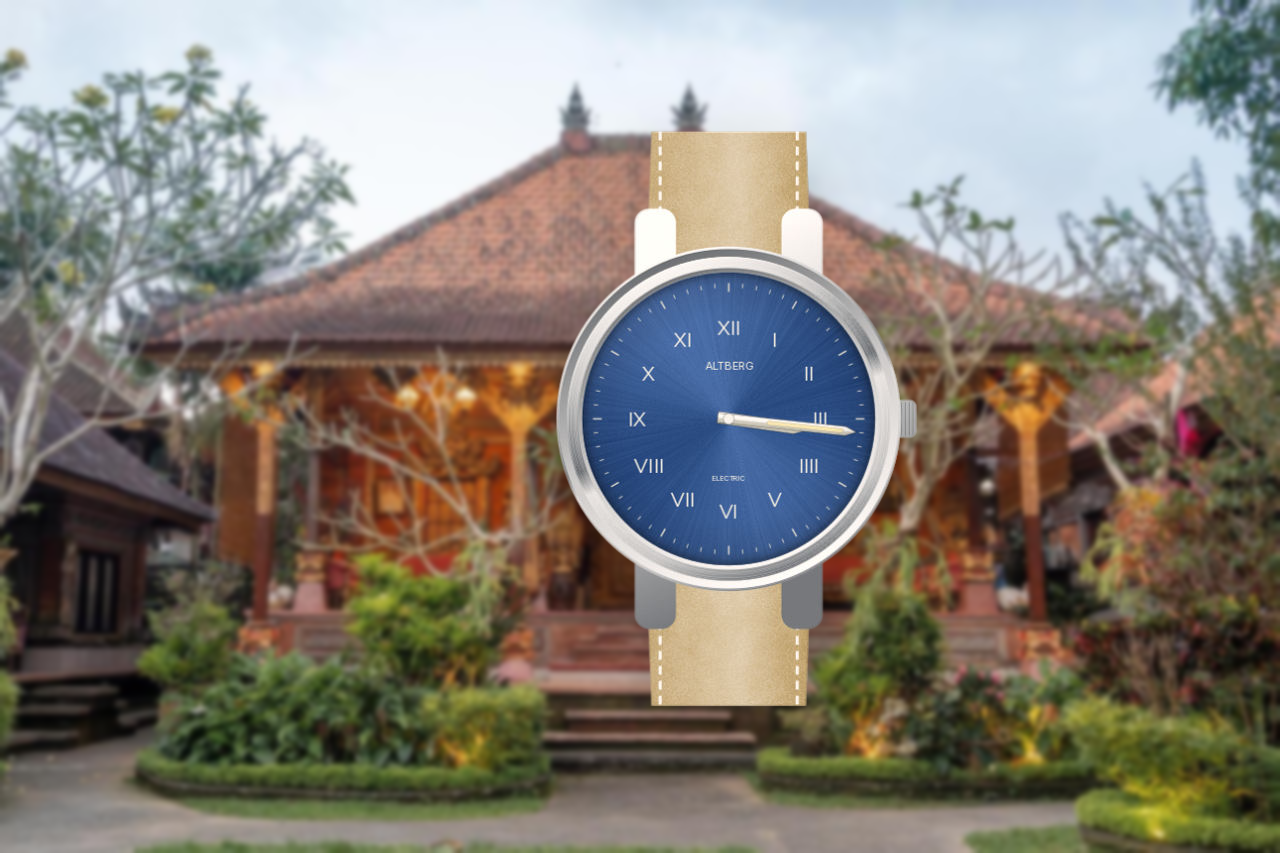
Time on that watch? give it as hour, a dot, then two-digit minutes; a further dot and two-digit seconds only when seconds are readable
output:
3.16
